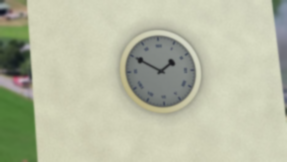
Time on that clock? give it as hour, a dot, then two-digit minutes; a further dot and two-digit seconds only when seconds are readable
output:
1.50
